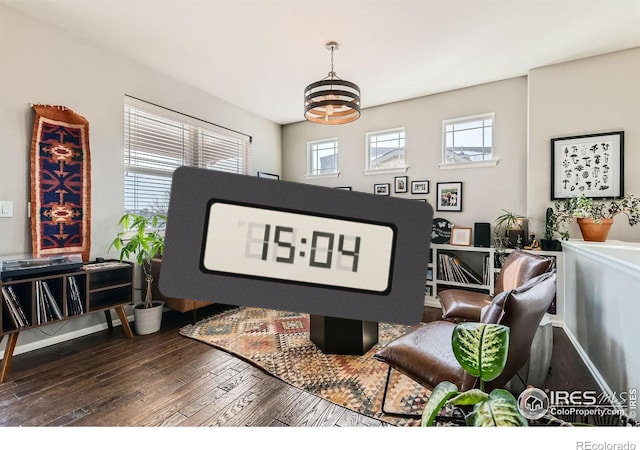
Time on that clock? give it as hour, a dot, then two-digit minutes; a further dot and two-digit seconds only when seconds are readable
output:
15.04
